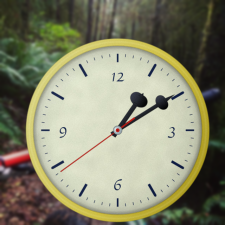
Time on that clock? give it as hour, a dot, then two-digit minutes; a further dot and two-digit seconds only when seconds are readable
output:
1.09.39
